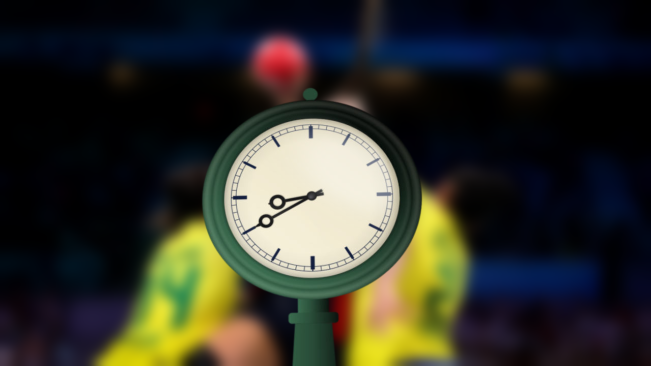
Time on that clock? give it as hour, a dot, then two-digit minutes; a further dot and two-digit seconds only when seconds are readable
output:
8.40
